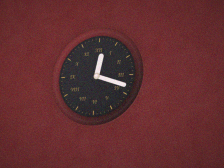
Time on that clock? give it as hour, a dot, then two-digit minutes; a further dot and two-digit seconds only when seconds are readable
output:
12.18
